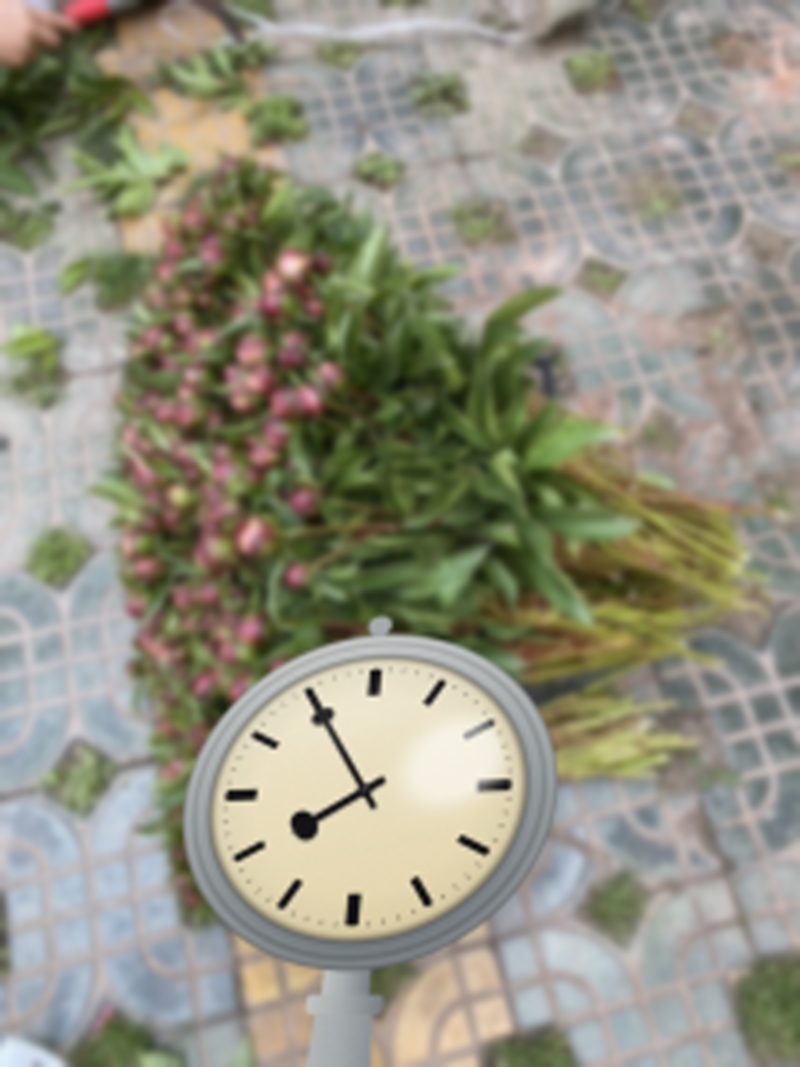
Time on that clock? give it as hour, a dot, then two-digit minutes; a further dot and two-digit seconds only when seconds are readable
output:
7.55
